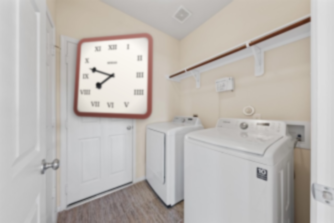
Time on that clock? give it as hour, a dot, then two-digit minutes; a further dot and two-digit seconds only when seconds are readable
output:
7.48
